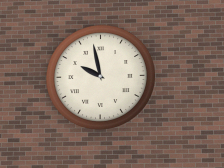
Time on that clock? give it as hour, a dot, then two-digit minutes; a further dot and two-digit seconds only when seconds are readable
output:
9.58
